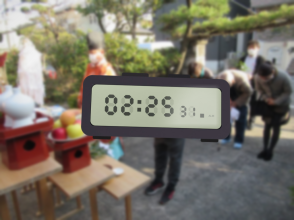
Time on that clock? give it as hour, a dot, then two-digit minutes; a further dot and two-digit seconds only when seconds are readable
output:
2.25.31
